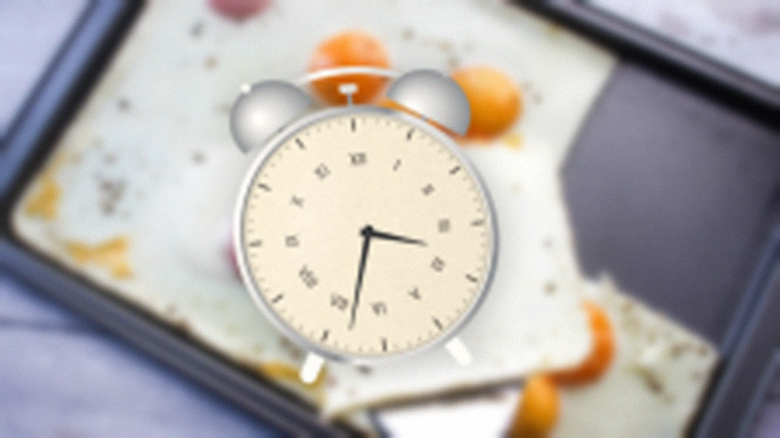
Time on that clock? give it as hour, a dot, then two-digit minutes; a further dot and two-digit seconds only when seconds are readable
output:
3.33
